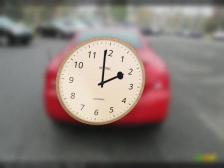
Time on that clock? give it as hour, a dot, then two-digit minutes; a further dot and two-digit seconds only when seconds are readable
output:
1.59
